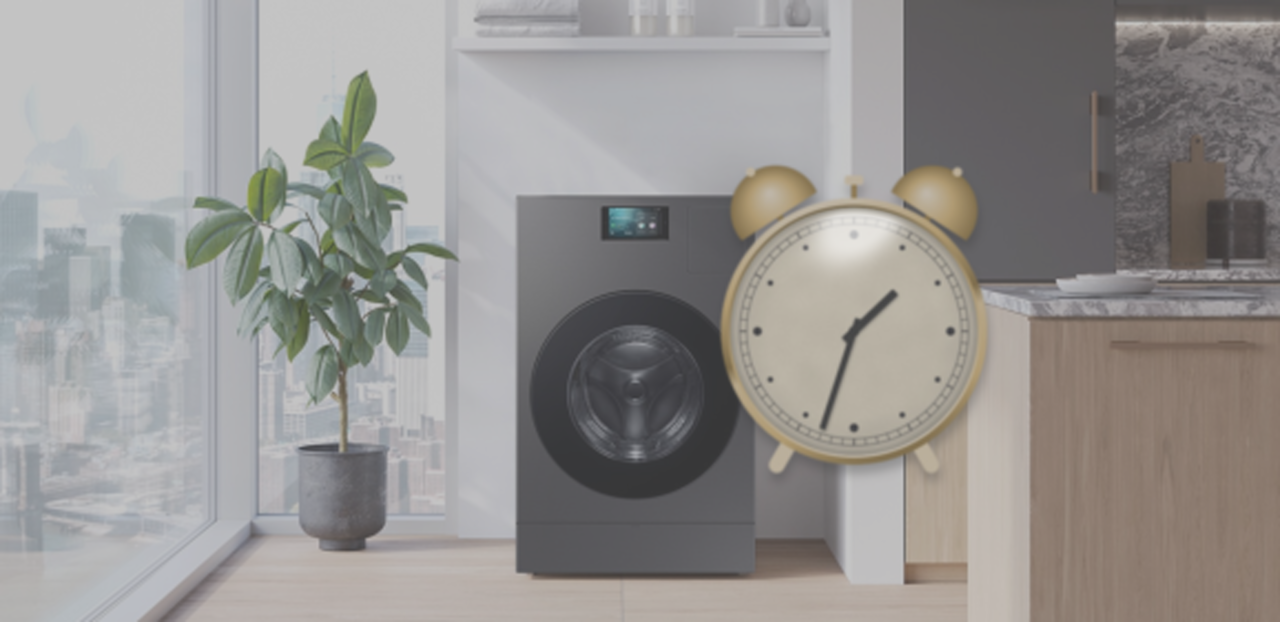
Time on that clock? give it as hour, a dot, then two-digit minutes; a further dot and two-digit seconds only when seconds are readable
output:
1.33
